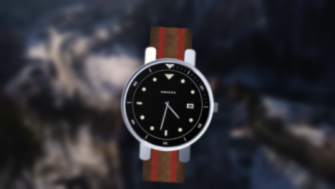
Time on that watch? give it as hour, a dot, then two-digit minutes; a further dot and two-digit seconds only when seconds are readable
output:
4.32
